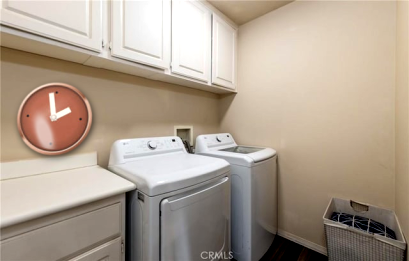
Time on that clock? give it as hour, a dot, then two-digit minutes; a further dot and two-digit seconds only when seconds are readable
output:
1.58
